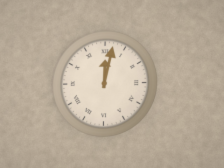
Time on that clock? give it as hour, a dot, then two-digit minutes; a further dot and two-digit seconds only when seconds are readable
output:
12.02
